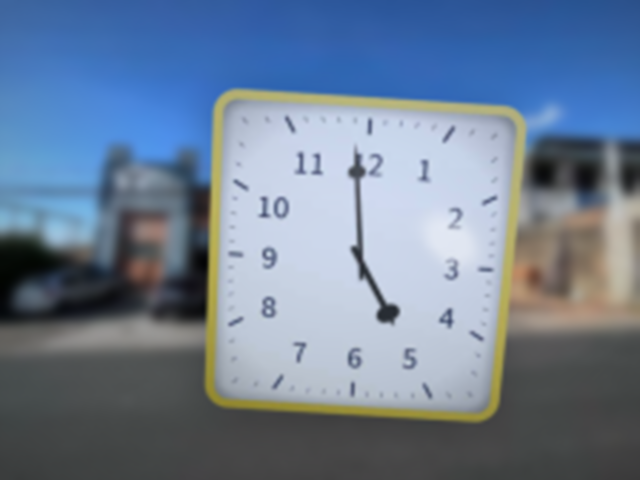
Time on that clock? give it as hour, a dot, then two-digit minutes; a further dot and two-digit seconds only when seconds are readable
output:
4.59
